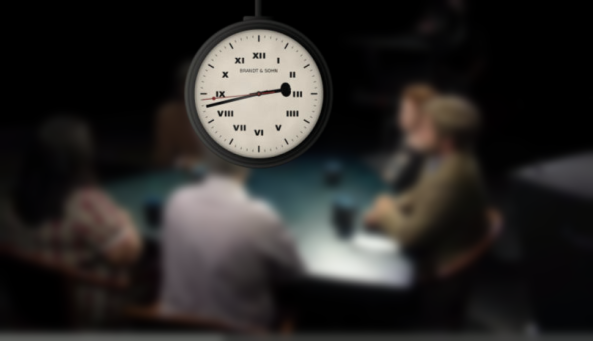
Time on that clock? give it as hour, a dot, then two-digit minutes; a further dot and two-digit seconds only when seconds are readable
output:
2.42.44
